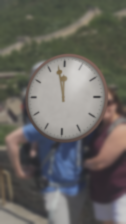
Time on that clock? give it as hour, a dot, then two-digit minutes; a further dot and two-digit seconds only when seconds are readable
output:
11.58
